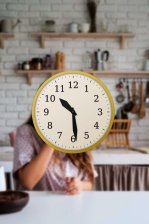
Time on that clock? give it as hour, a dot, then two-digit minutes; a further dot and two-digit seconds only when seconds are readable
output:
10.29
